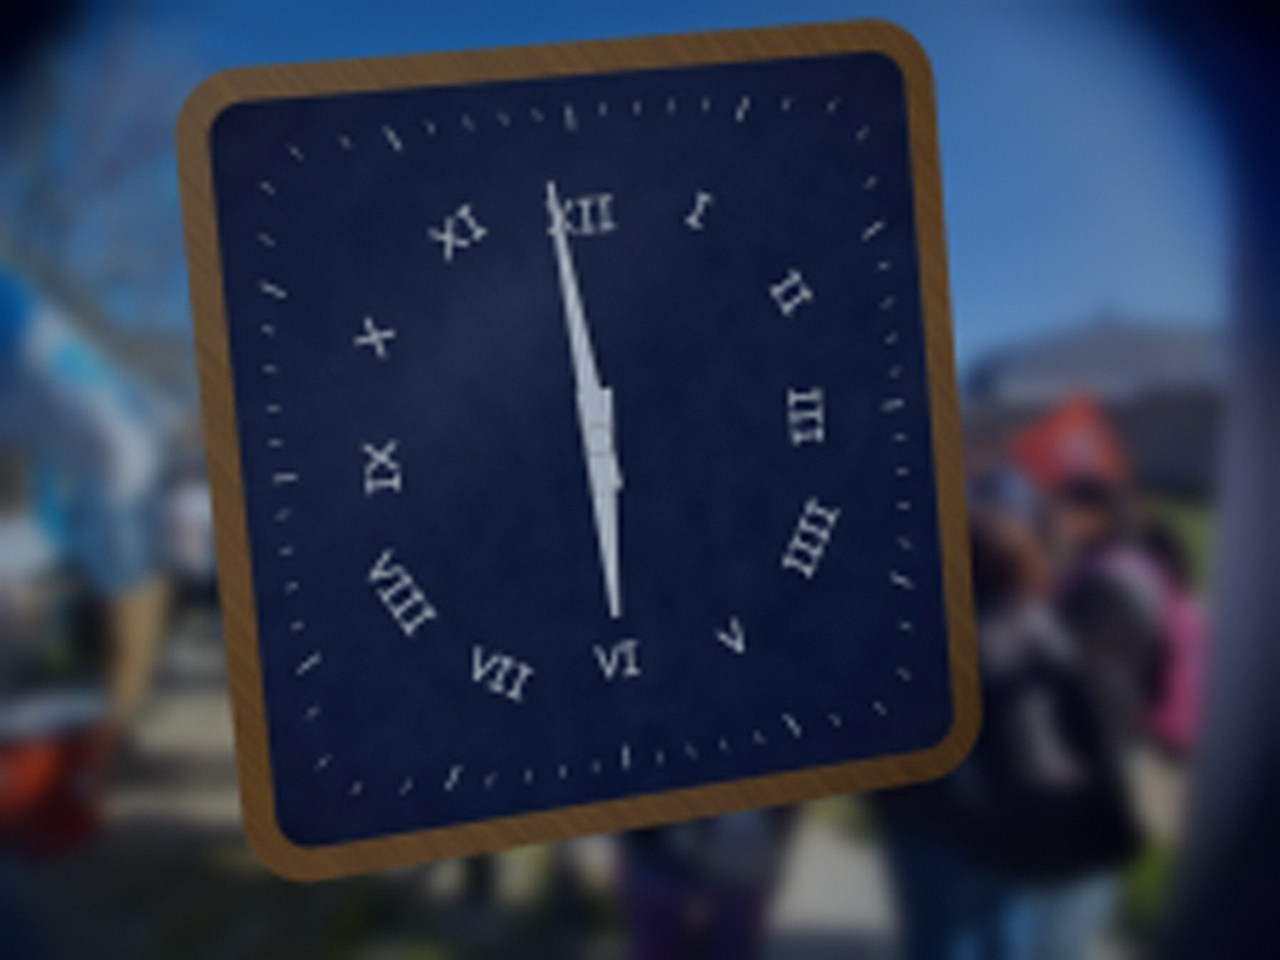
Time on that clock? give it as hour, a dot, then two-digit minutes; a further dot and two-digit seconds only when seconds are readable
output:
5.59
